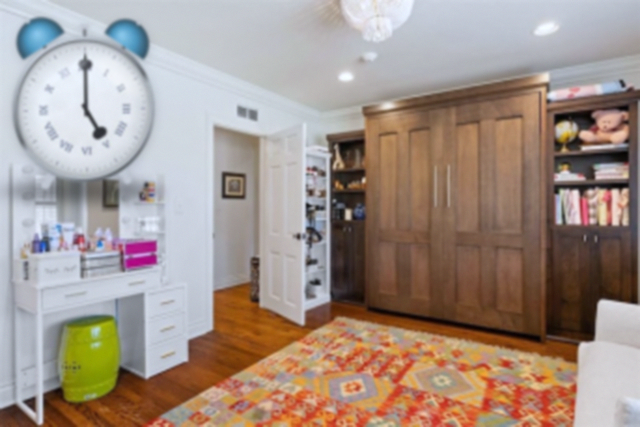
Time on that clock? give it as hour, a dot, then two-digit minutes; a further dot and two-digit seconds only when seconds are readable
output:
5.00
